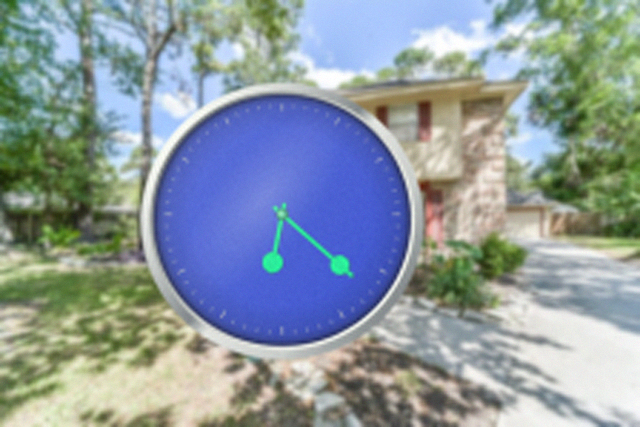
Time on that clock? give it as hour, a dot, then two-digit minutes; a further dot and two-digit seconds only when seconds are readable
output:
6.22
